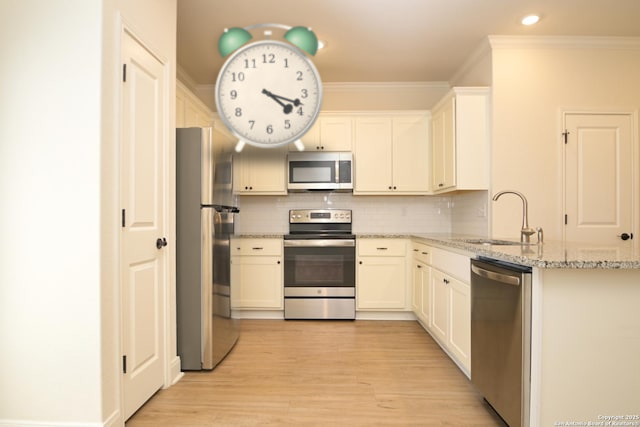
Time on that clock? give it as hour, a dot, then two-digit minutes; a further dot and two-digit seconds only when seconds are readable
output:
4.18
